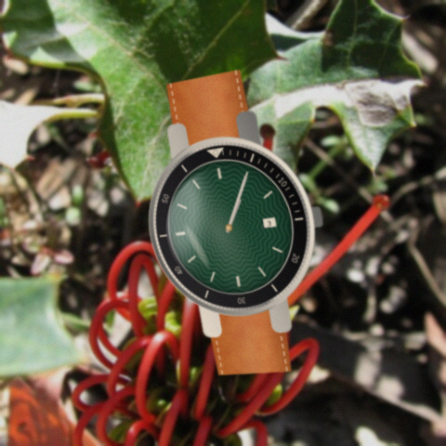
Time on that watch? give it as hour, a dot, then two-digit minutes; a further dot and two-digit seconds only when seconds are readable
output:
1.05
